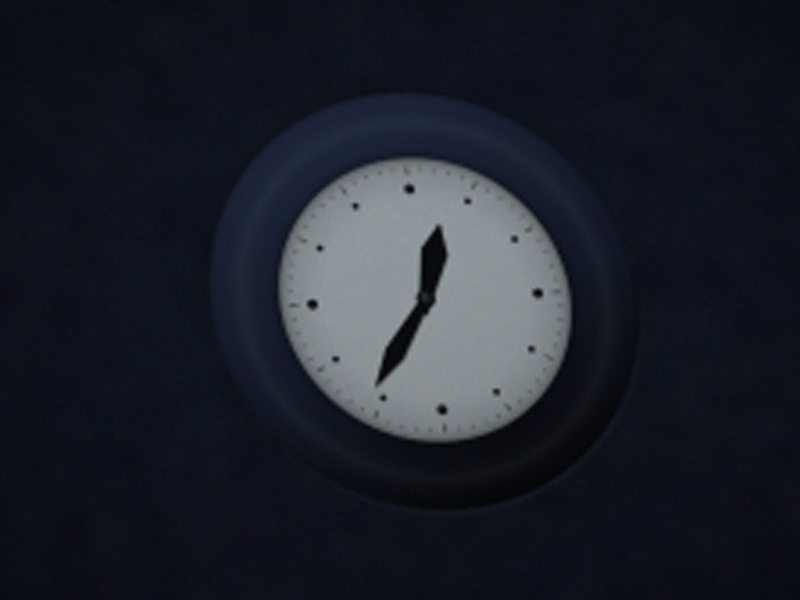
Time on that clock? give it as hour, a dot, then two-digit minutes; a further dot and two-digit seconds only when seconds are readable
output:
12.36
